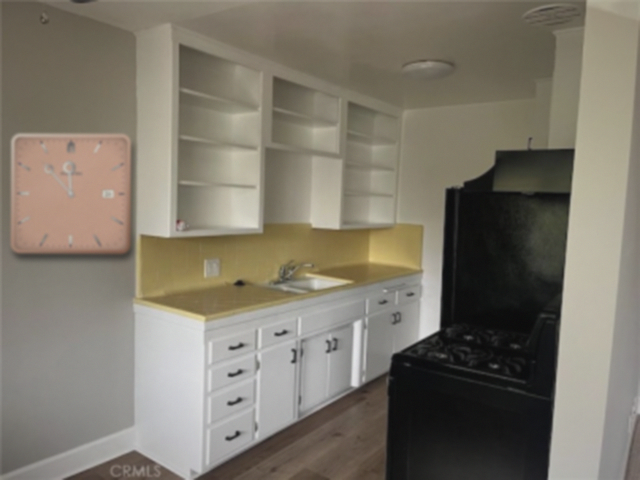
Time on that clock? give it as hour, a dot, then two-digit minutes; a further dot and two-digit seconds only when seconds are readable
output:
11.53
